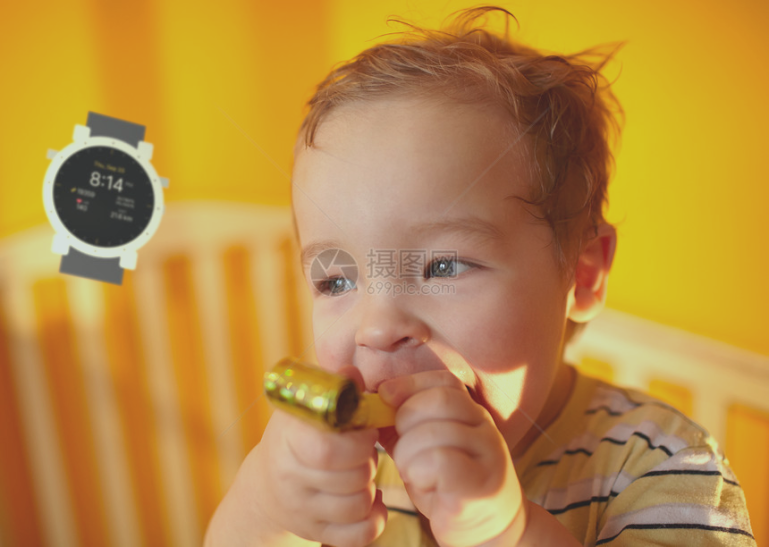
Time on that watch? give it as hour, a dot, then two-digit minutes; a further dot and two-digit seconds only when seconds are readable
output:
8.14
